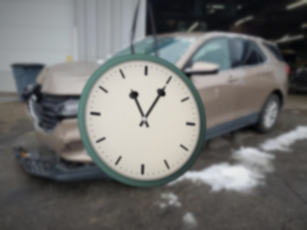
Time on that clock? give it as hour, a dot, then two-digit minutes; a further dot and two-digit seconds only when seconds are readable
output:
11.05
